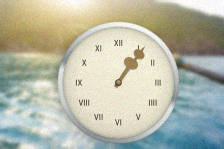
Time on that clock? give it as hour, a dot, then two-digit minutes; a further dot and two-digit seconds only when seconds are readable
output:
1.06
